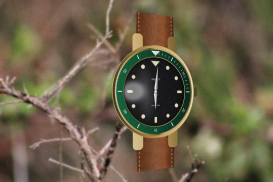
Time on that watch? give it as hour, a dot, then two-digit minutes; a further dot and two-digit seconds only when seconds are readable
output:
6.01
